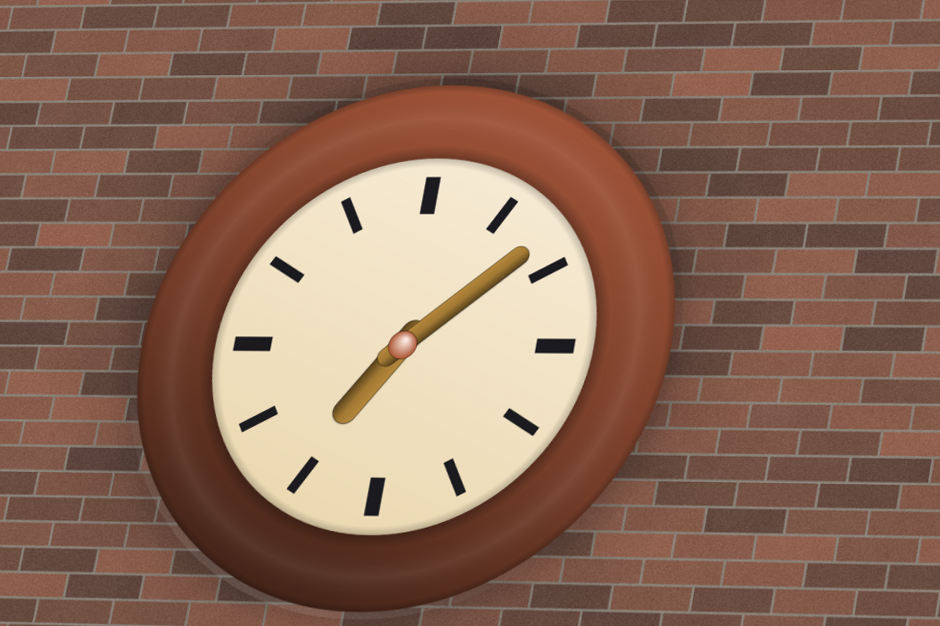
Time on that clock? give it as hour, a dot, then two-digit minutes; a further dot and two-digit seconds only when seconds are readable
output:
7.08
